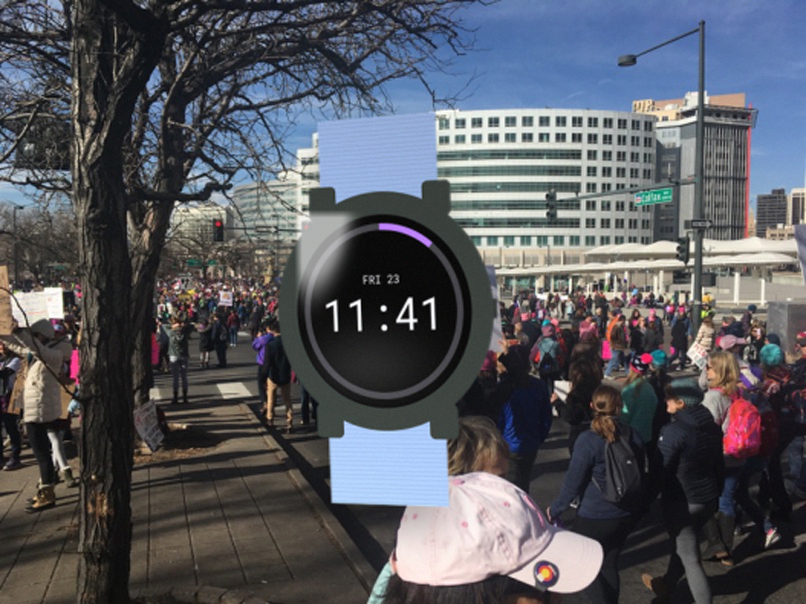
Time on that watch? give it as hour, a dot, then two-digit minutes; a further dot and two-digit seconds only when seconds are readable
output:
11.41
